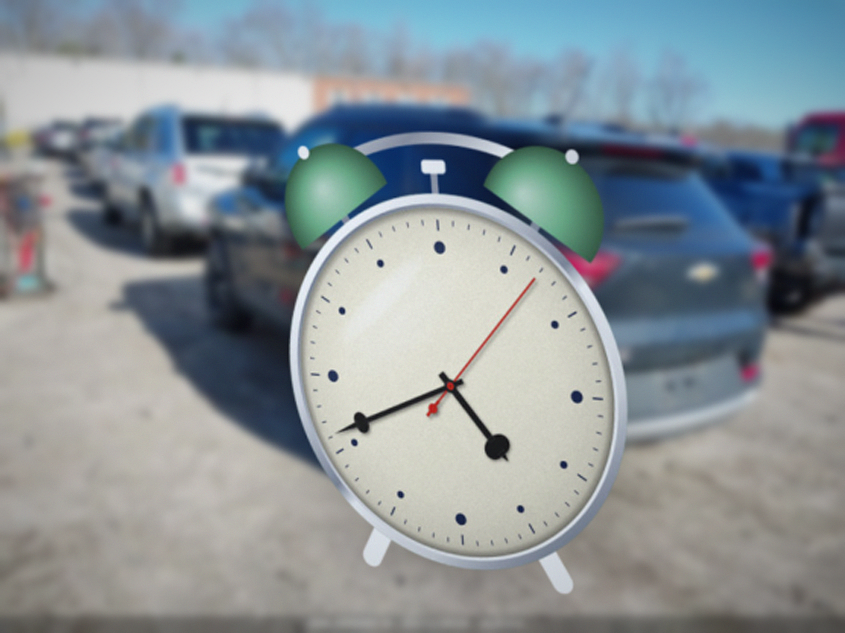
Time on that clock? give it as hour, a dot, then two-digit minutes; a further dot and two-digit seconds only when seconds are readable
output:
4.41.07
